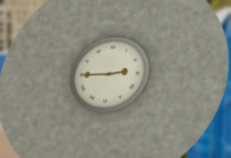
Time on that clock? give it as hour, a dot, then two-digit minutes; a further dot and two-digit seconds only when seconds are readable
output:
2.45
